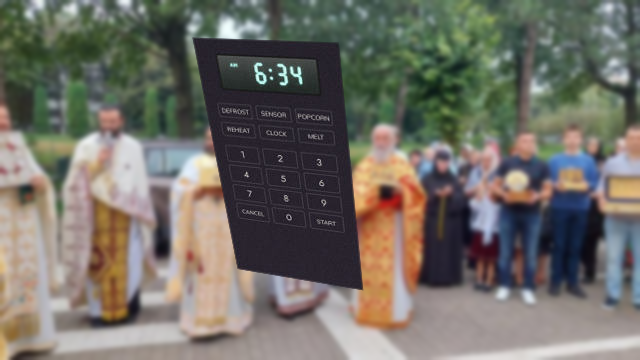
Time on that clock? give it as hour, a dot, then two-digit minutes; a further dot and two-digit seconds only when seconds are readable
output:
6.34
